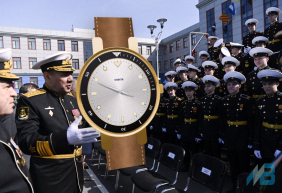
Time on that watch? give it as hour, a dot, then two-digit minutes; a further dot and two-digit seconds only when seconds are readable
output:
3.49
